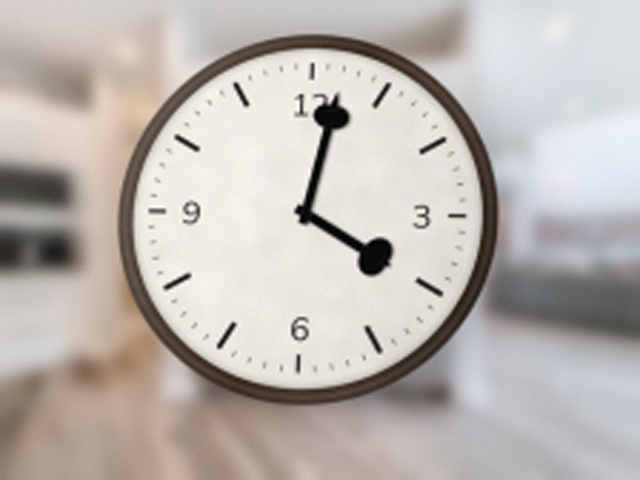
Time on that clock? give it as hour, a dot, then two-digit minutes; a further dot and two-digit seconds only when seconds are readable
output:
4.02
